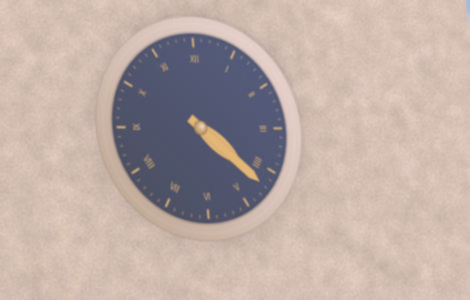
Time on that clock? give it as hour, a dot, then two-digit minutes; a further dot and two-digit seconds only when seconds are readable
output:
4.22
